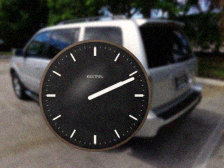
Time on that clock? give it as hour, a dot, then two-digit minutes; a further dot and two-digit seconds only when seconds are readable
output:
2.11
